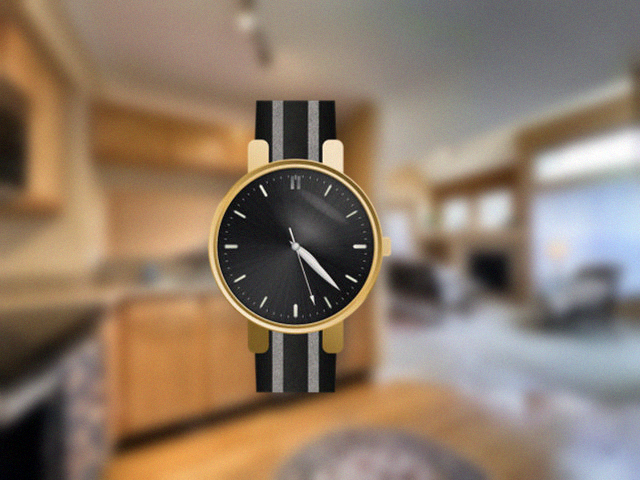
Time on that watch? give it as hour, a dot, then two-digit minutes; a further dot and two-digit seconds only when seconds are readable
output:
4.22.27
